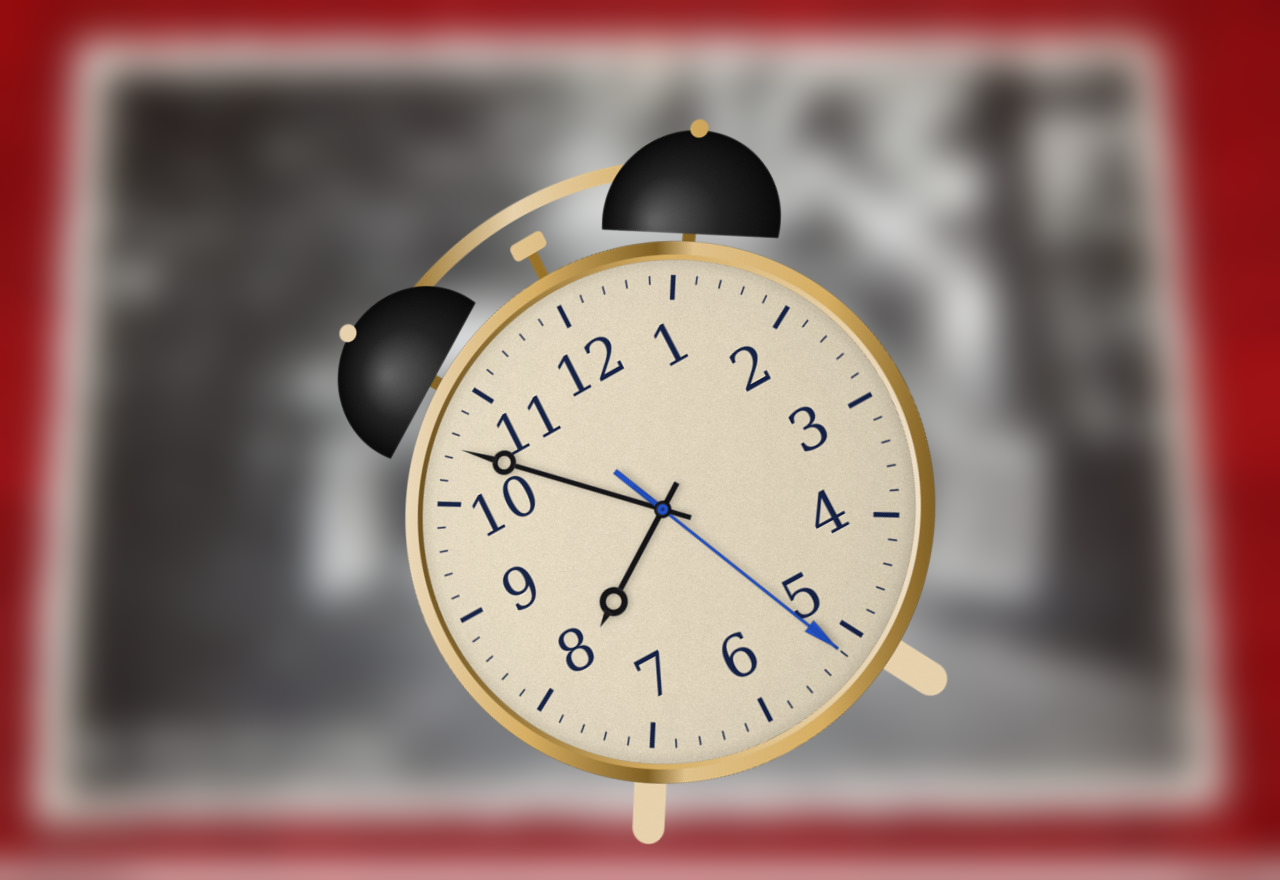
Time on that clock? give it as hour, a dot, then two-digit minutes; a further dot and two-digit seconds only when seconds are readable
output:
7.52.26
